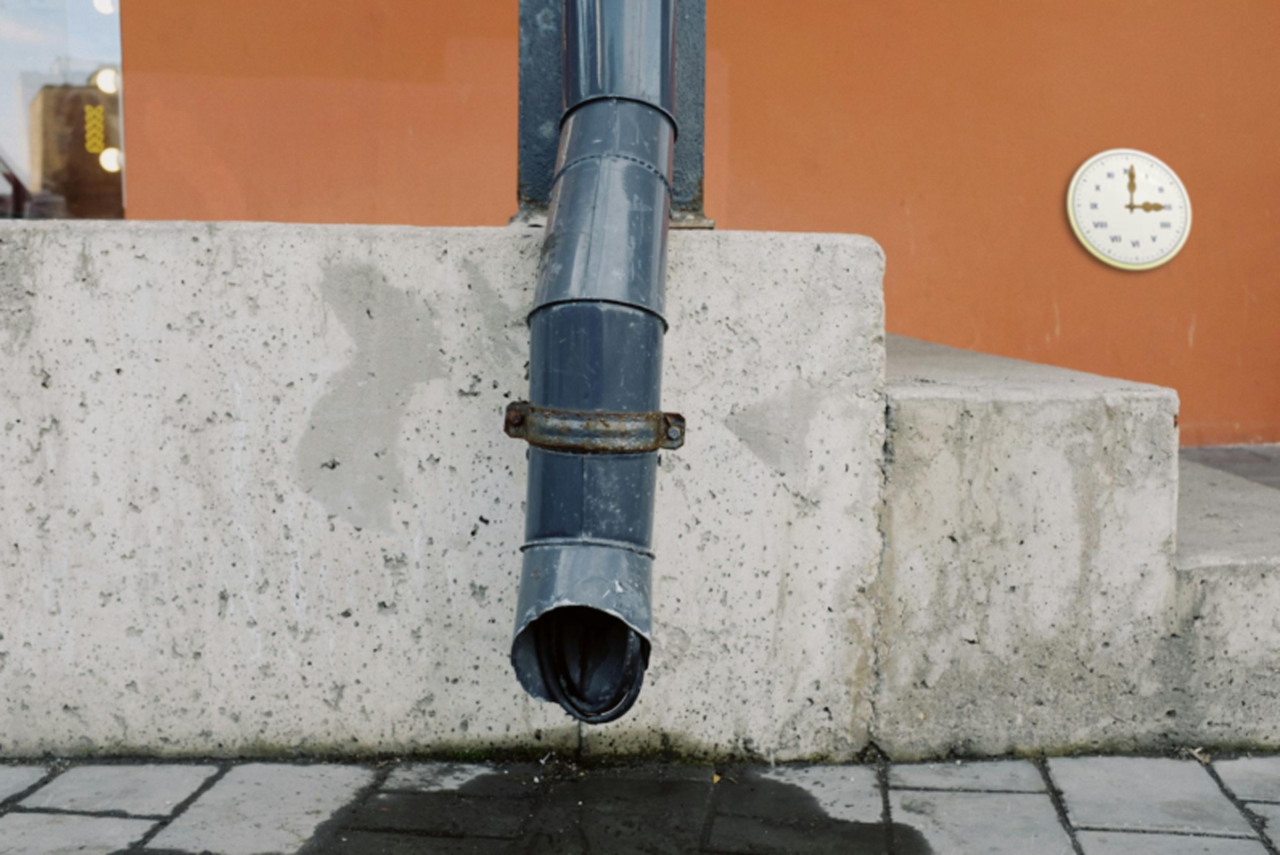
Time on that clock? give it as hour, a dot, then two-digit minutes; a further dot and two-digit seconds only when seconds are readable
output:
3.01
